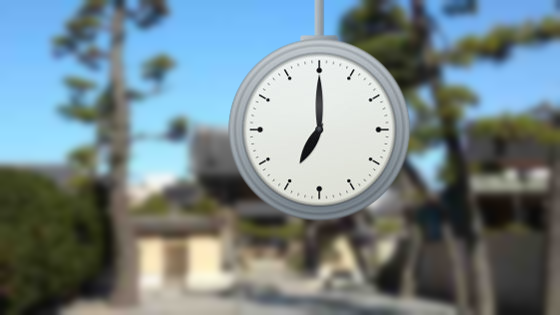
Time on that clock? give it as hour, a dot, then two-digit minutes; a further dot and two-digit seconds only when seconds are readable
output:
7.00
